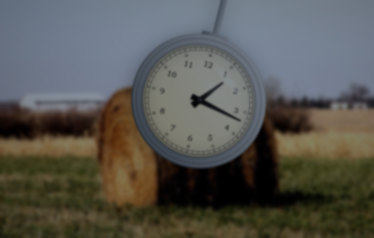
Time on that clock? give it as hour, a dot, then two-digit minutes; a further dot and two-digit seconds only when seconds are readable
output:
1.17
